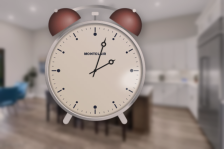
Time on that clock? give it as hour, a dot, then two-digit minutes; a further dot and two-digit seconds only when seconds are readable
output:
2.03
